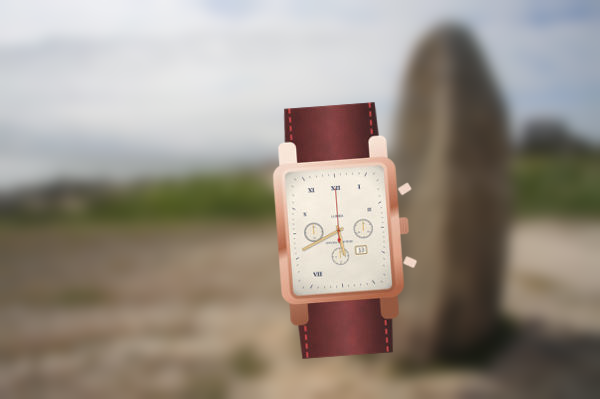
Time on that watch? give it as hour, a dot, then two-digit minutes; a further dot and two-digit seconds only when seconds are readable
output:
5.41
